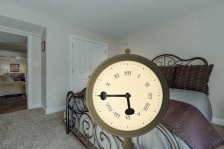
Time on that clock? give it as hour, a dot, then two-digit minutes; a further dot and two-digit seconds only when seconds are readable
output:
5.45
